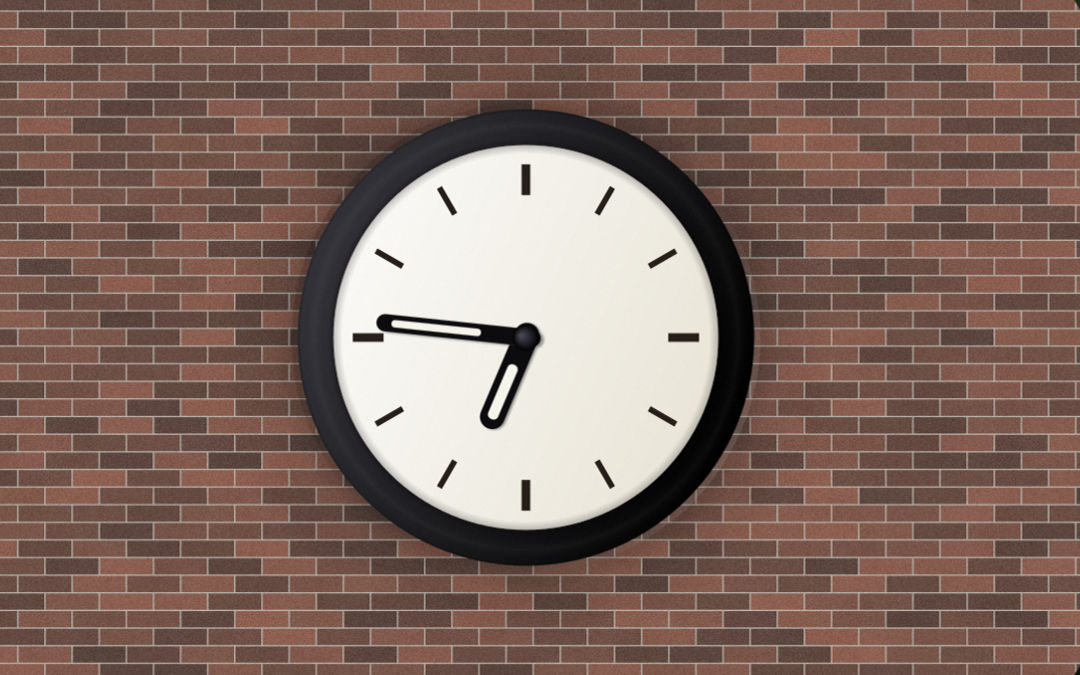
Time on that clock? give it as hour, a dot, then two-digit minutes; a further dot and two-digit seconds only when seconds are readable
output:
6.46
